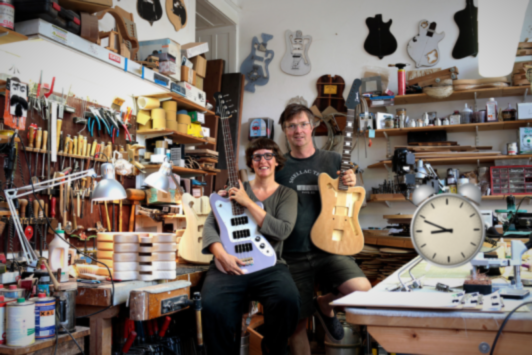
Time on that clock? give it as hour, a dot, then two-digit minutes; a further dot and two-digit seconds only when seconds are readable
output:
8.49
